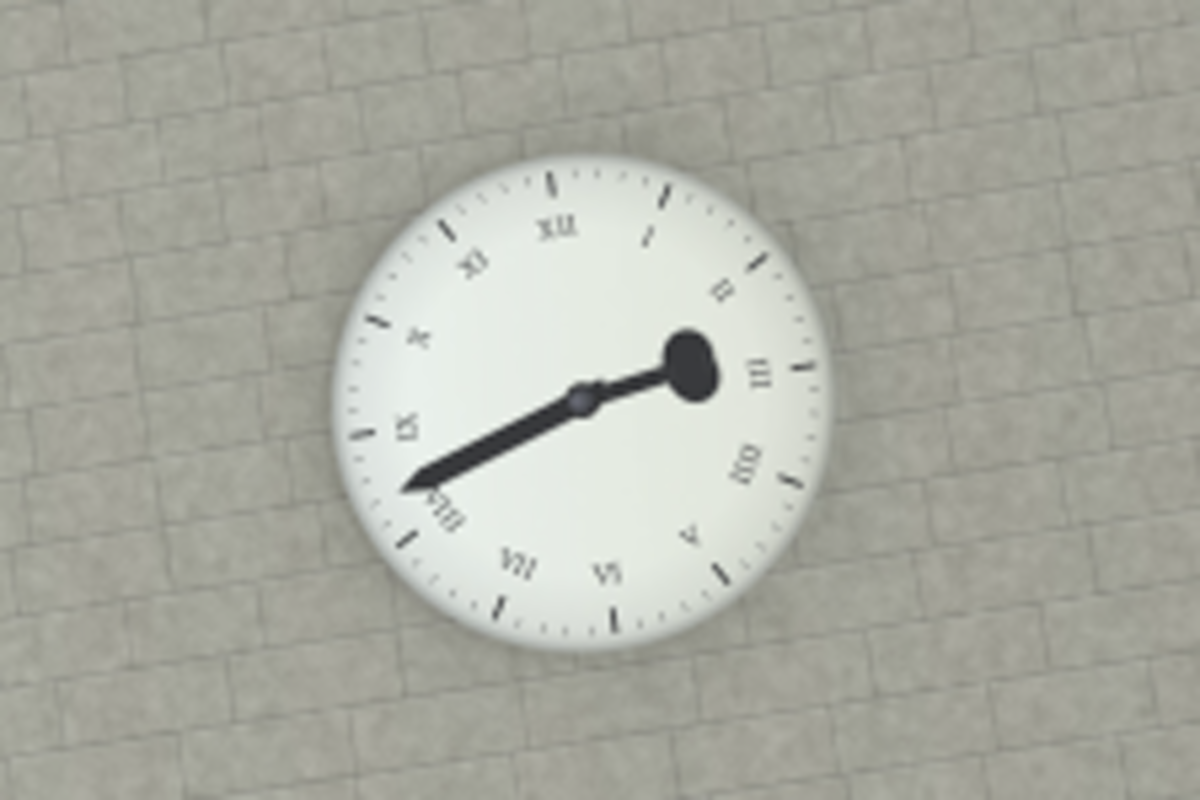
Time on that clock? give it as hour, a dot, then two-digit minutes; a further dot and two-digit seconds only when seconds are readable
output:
2.42
